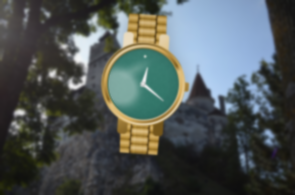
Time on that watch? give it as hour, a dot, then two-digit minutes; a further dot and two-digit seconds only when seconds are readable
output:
12.21
